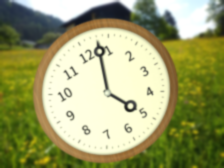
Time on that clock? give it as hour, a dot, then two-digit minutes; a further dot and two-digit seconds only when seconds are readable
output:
5.03
